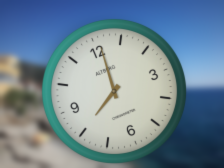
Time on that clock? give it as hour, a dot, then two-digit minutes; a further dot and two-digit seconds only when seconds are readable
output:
8.01
